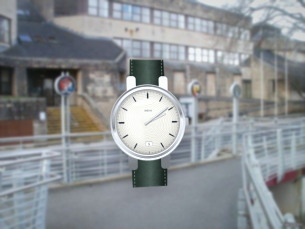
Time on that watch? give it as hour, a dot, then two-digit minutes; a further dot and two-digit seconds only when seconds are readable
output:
2.09
